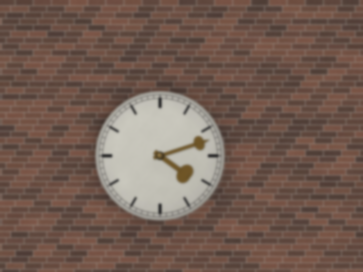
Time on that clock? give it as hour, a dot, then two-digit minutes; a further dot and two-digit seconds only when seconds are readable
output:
4.12
